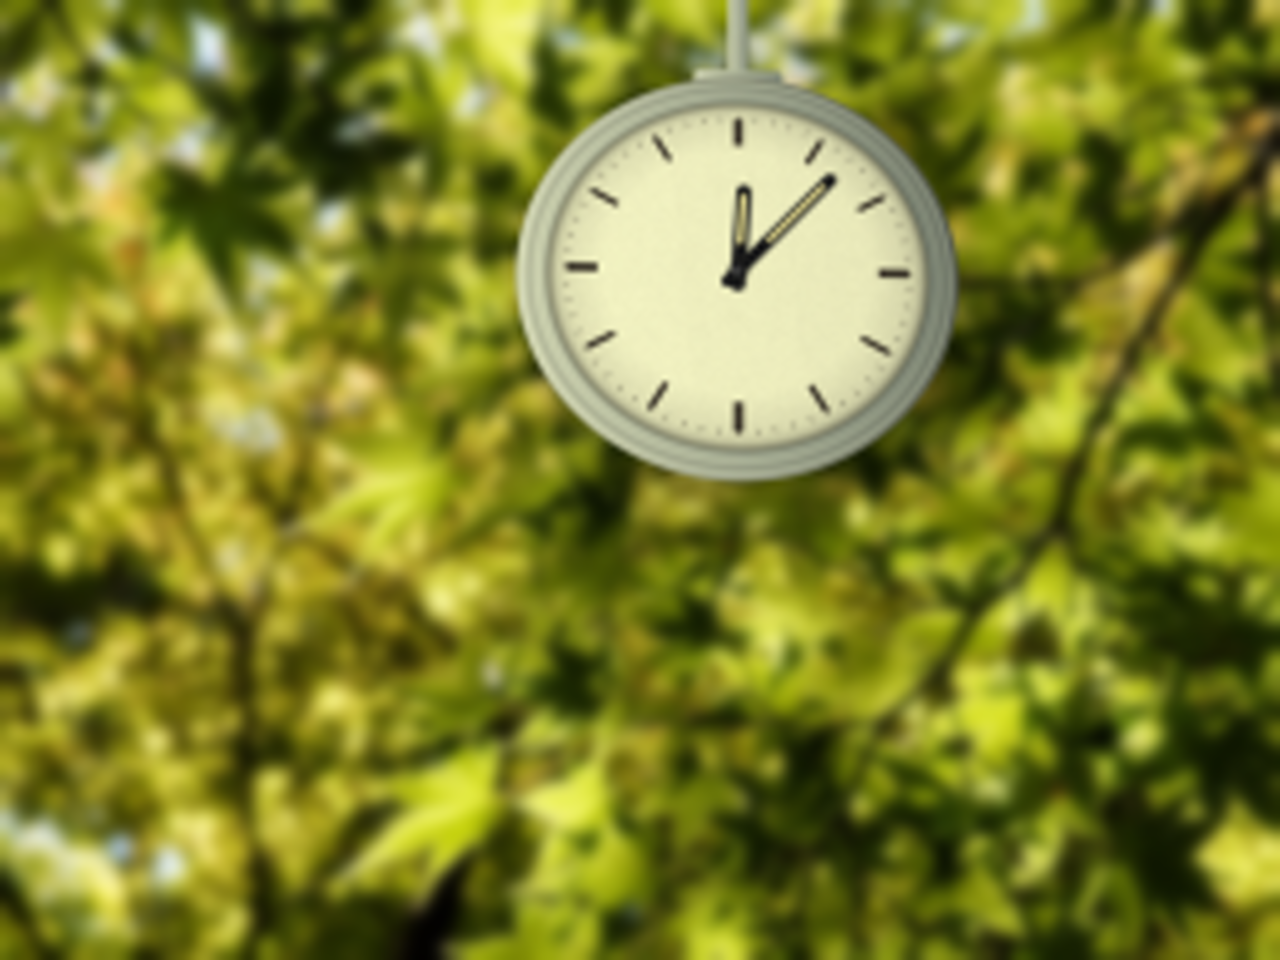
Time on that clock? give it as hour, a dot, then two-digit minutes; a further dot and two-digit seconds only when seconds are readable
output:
12.07
